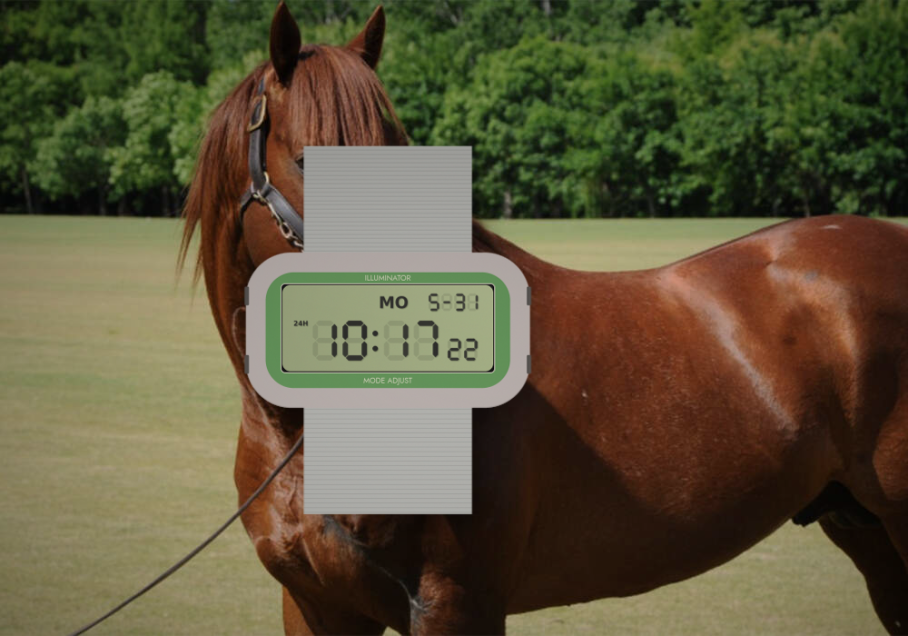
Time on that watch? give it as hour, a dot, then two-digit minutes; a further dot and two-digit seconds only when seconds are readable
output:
10.17.22
